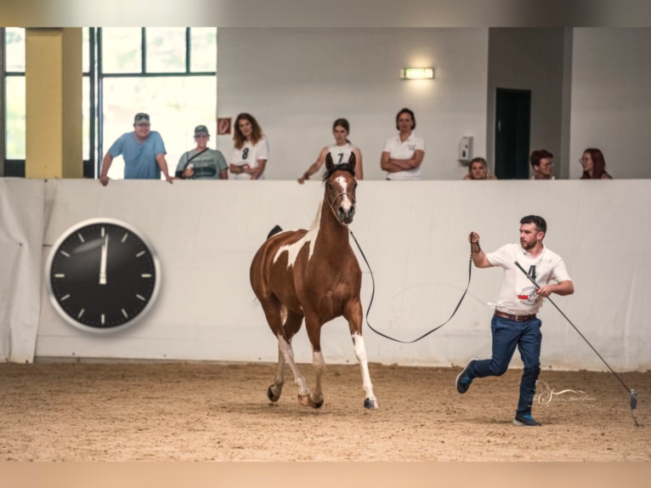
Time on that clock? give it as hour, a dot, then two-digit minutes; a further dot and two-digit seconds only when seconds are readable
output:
12.01
